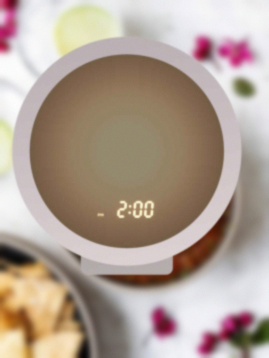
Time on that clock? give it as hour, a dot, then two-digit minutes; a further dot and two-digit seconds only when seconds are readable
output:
2.00
